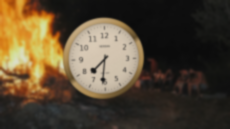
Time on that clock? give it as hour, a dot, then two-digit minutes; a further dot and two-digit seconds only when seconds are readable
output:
7.31
